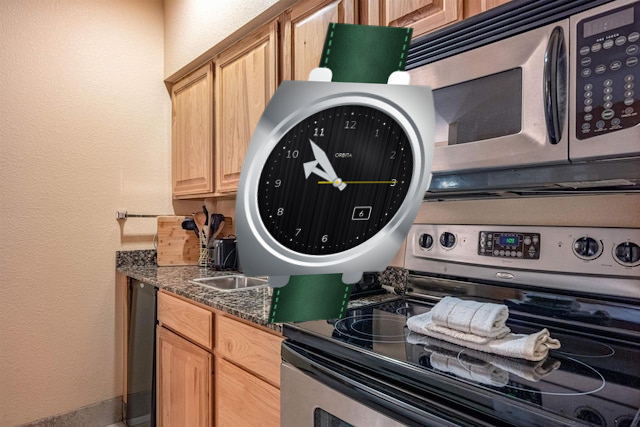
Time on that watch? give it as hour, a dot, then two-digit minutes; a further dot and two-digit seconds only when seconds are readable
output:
9.53.15
